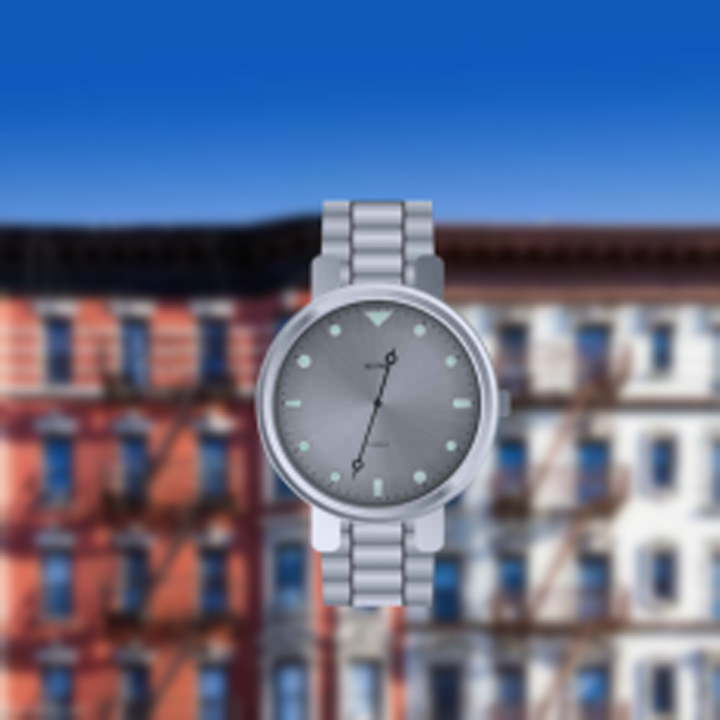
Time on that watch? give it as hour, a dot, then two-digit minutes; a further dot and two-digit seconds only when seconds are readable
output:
12.33
